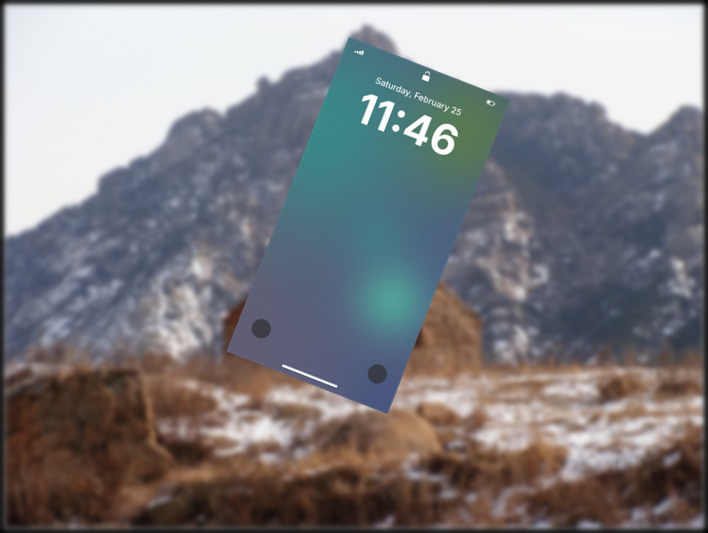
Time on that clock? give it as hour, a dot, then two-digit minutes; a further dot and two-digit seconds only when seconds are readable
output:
11.46
